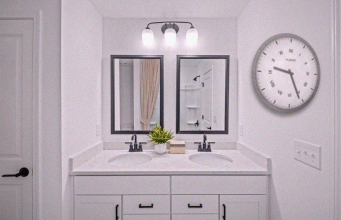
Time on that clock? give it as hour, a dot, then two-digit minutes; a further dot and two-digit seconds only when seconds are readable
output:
9.26
